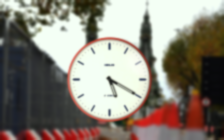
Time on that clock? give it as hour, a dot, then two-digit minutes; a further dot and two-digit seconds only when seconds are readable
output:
5.20
